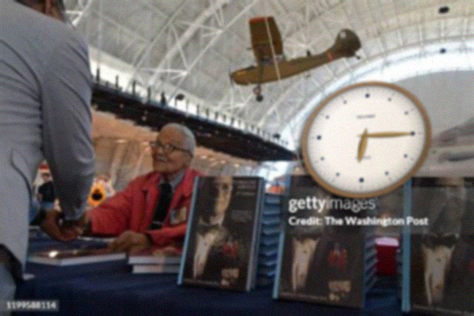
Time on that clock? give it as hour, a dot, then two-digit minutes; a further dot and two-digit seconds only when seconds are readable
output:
6.15
